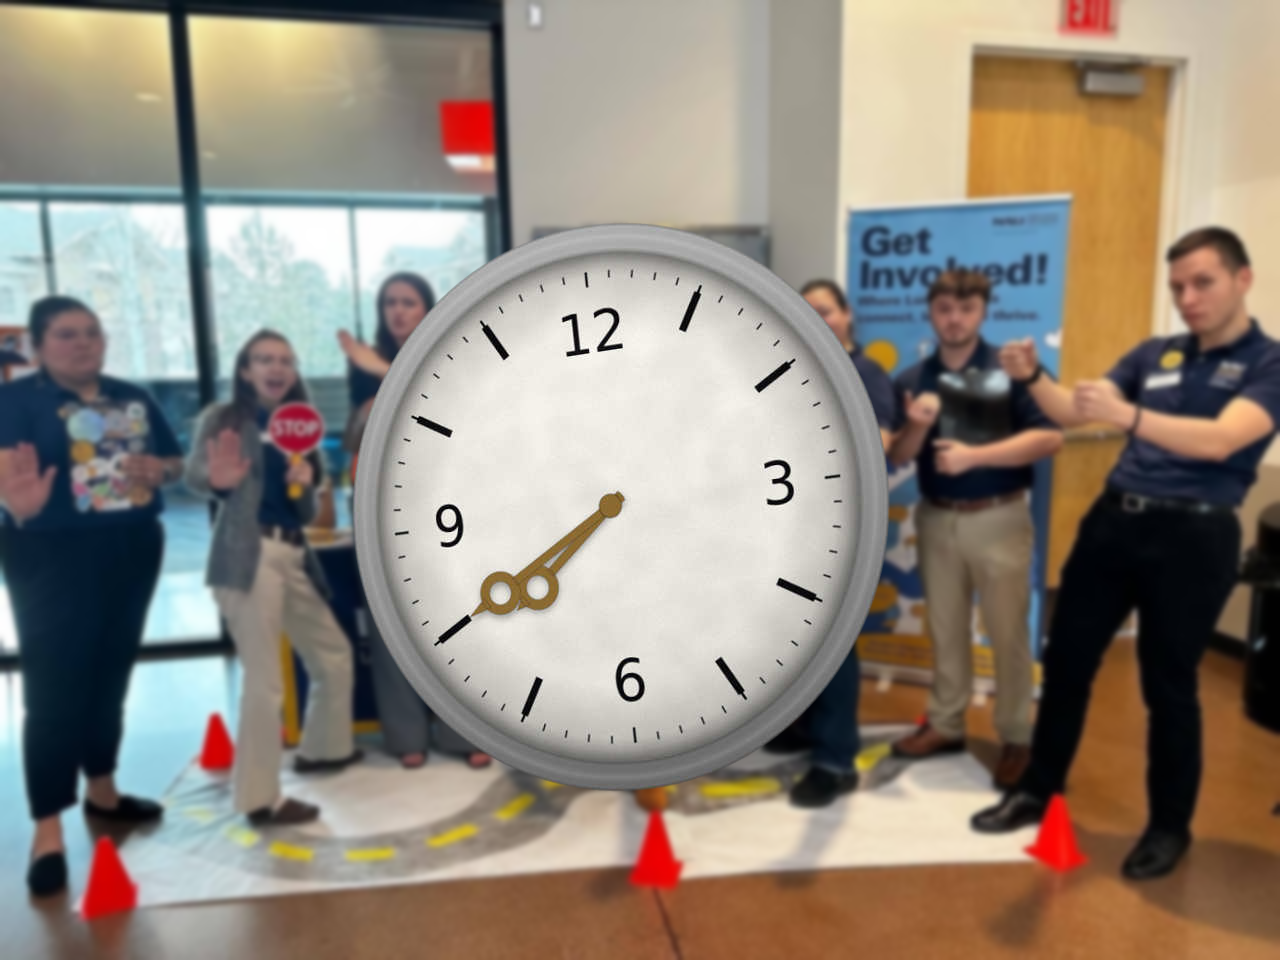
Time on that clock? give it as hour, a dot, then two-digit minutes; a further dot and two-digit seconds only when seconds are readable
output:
7.40
